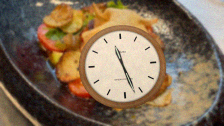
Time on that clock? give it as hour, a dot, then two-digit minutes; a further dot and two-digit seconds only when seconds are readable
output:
11.27
